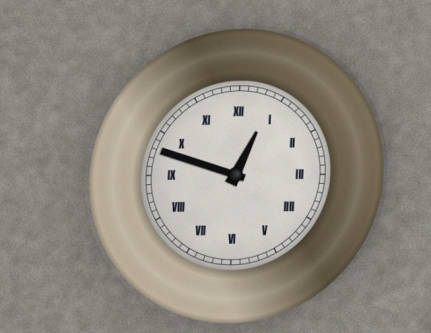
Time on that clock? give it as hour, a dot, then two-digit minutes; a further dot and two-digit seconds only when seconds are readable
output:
12.48
